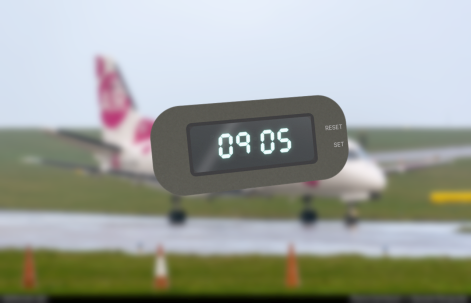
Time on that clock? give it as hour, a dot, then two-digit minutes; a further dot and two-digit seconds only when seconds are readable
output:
9.05
